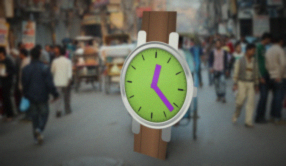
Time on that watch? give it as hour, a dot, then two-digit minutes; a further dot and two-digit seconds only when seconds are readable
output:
12.22
